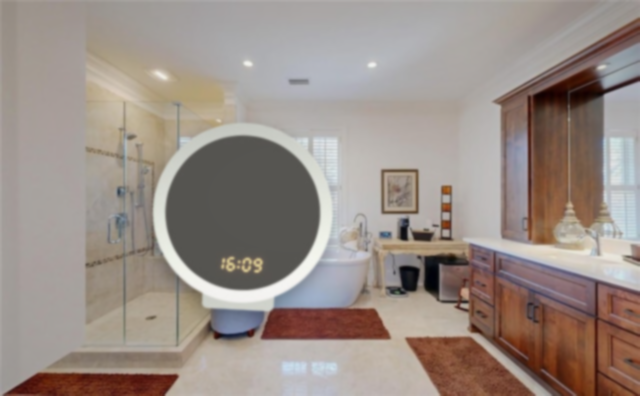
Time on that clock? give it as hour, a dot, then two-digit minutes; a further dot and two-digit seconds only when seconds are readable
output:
16.09
